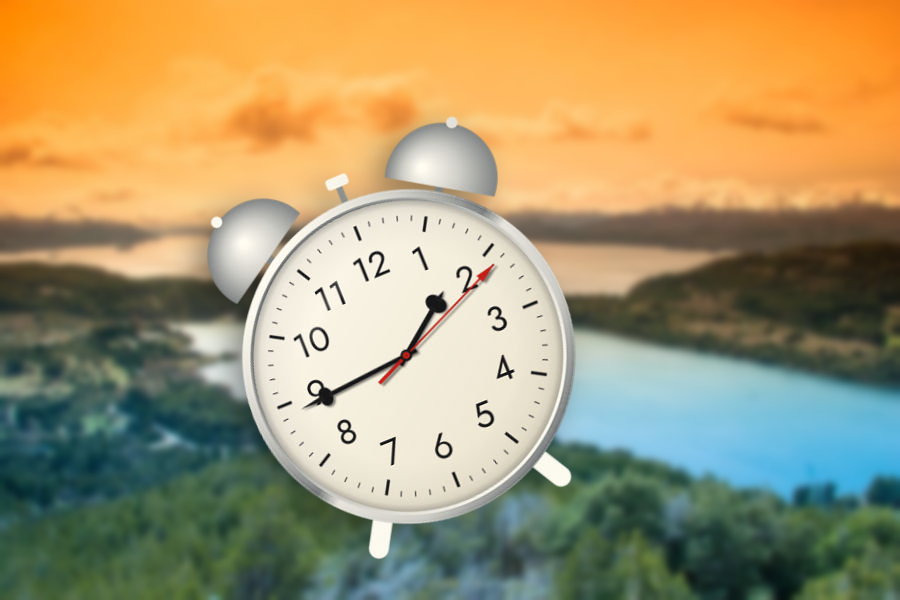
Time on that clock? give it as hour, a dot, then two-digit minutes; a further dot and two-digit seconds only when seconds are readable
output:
1.44.11
